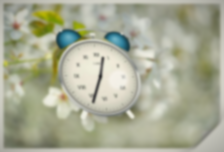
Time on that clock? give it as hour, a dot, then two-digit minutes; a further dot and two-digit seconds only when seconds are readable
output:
12.34
